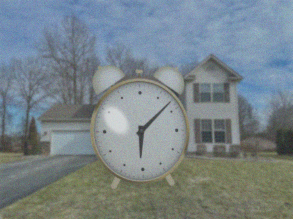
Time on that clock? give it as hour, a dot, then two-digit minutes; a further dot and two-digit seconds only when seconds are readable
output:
6.08
